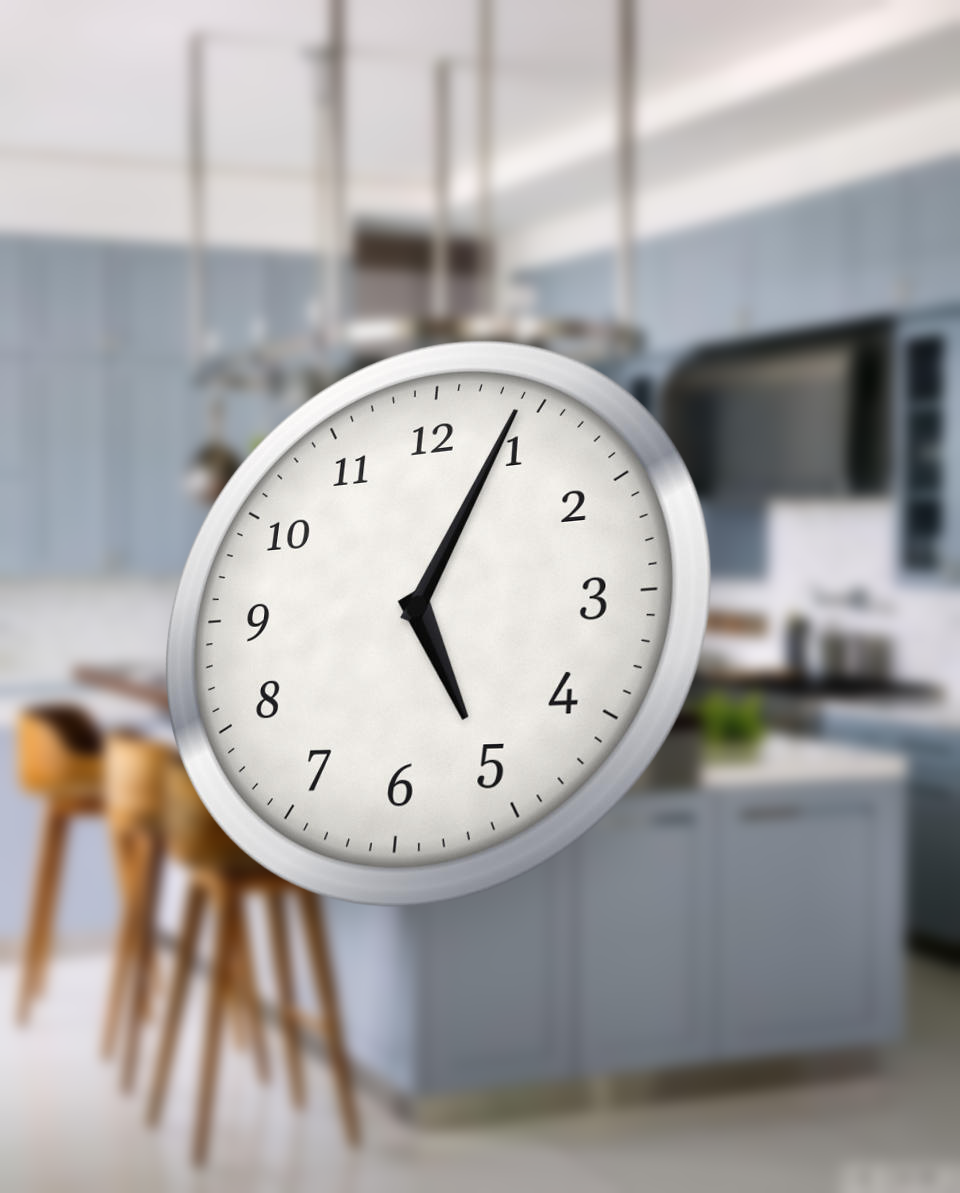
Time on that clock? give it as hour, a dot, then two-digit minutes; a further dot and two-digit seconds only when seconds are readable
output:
5.04
